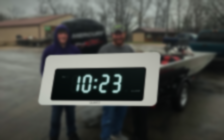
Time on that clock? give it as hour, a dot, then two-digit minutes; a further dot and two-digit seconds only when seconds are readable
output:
10.23
